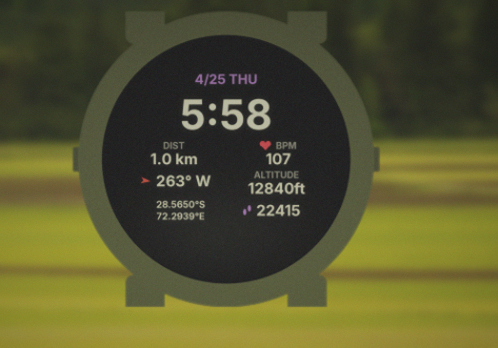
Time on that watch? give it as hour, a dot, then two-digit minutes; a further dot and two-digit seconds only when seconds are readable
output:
5.58
